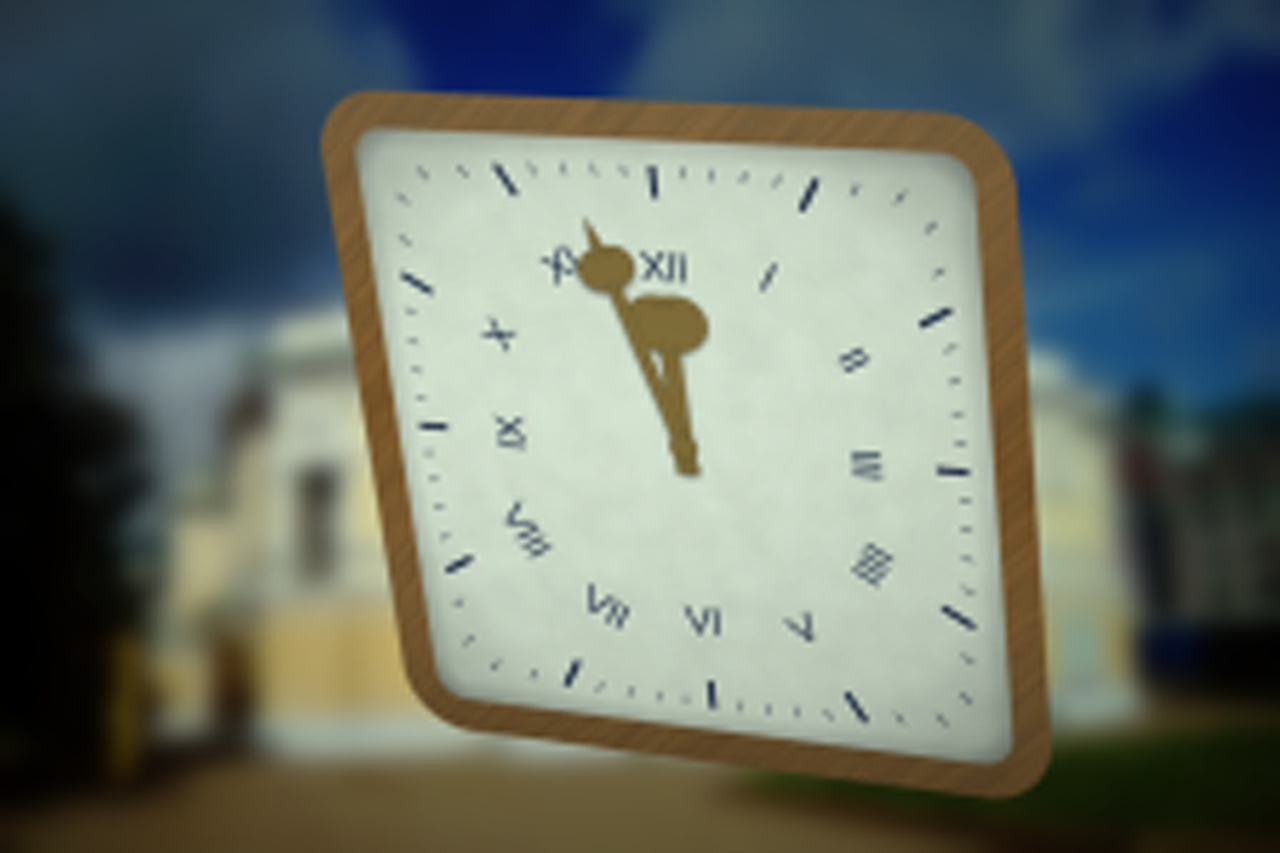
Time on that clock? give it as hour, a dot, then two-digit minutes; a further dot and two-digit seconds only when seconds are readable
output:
11.57
